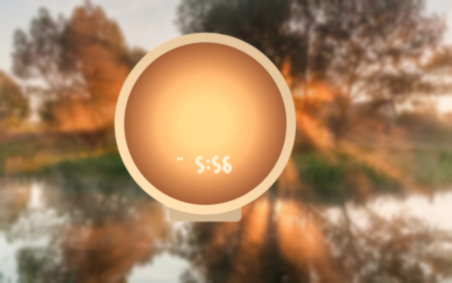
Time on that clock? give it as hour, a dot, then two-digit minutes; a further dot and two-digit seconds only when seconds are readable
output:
5.56
